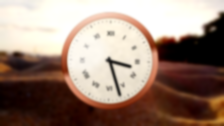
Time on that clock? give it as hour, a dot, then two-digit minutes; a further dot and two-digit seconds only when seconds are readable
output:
3.27
